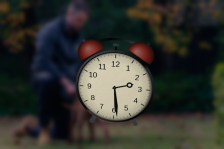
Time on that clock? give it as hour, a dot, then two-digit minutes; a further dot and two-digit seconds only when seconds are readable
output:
2.29
